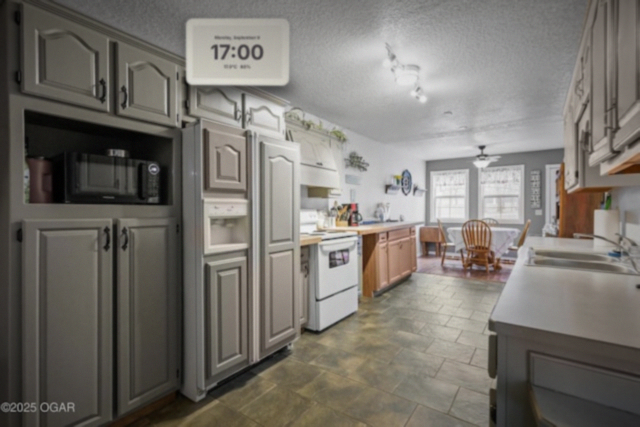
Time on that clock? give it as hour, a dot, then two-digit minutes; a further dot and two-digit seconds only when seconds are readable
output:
17.00
